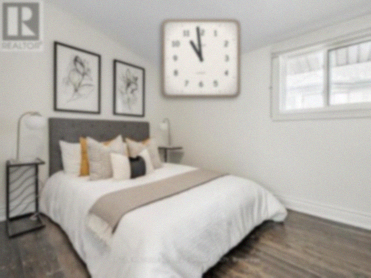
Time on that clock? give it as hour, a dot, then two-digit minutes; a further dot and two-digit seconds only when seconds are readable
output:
10.59
